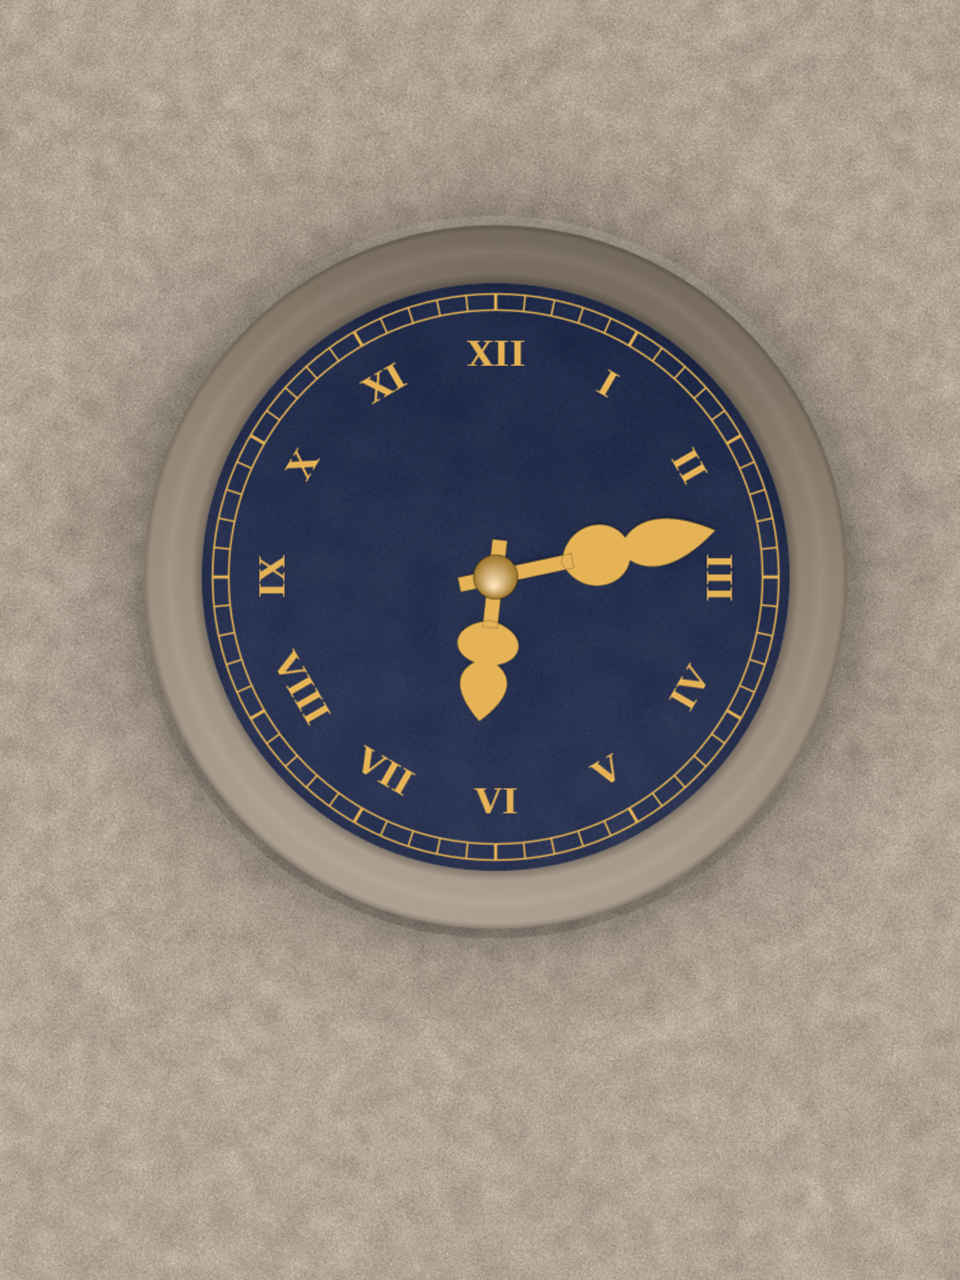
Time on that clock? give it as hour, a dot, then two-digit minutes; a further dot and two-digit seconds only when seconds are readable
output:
6.13
